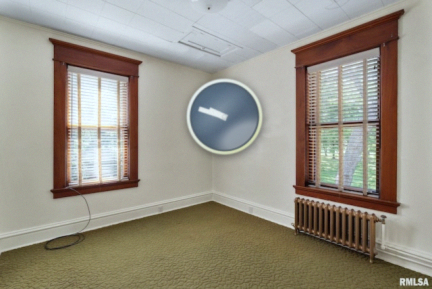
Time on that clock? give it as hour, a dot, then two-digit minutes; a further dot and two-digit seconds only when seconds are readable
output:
9.48
